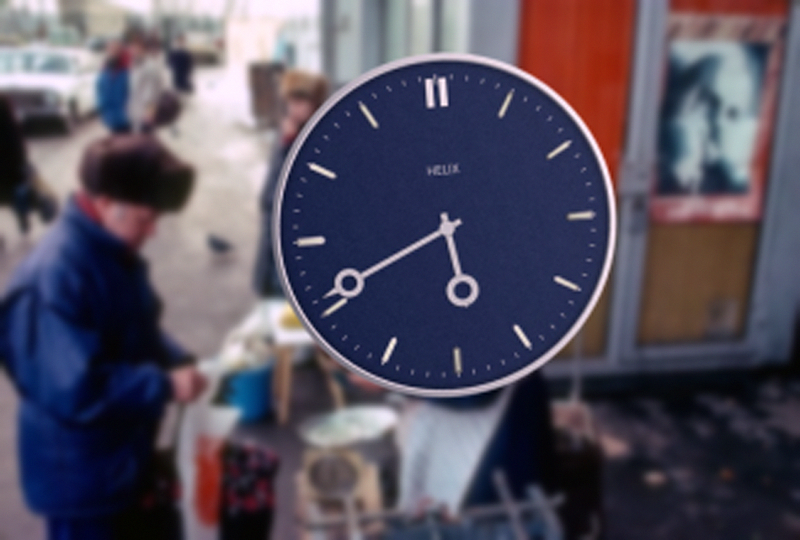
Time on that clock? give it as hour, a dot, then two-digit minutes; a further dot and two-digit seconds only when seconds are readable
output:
5.41
